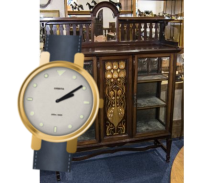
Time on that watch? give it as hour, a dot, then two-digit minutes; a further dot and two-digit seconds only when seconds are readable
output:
2.09
